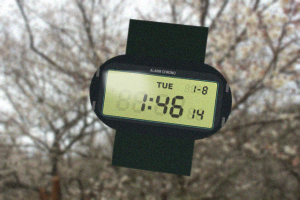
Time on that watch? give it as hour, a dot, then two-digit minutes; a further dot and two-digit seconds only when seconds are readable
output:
1.46.14
